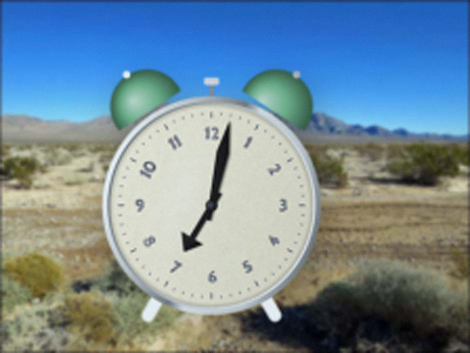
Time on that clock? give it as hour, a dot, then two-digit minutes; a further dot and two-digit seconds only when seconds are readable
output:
7.02
